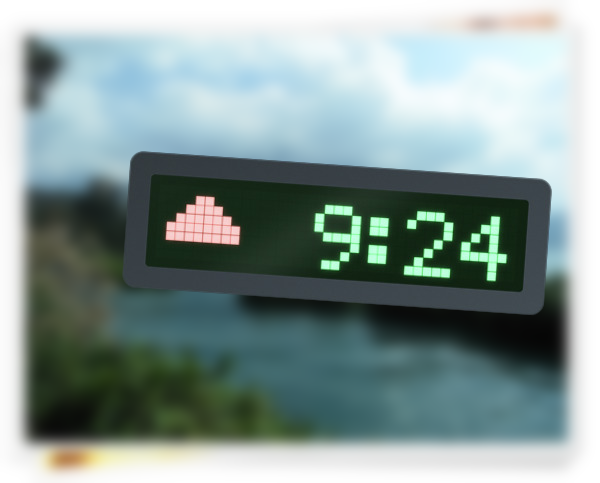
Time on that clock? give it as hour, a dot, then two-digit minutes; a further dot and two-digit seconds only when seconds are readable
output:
9.24
